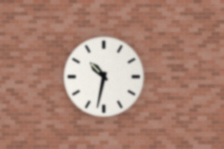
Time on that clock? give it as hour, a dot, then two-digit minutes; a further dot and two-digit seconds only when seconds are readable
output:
10.32
